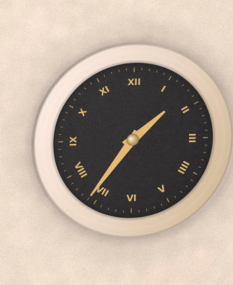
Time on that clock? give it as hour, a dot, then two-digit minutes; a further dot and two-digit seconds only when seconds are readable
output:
1.36
